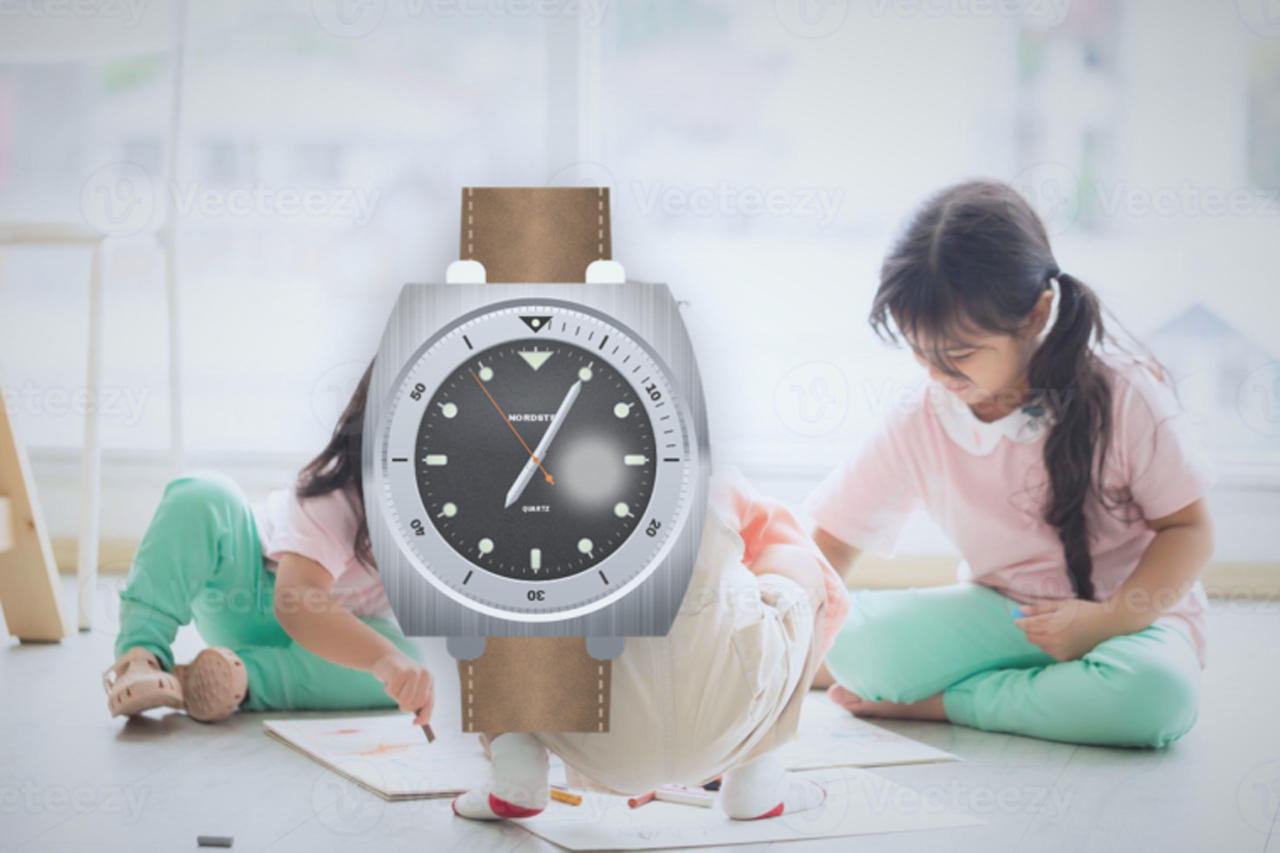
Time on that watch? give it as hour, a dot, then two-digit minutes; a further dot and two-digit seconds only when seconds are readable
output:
7.04.54
